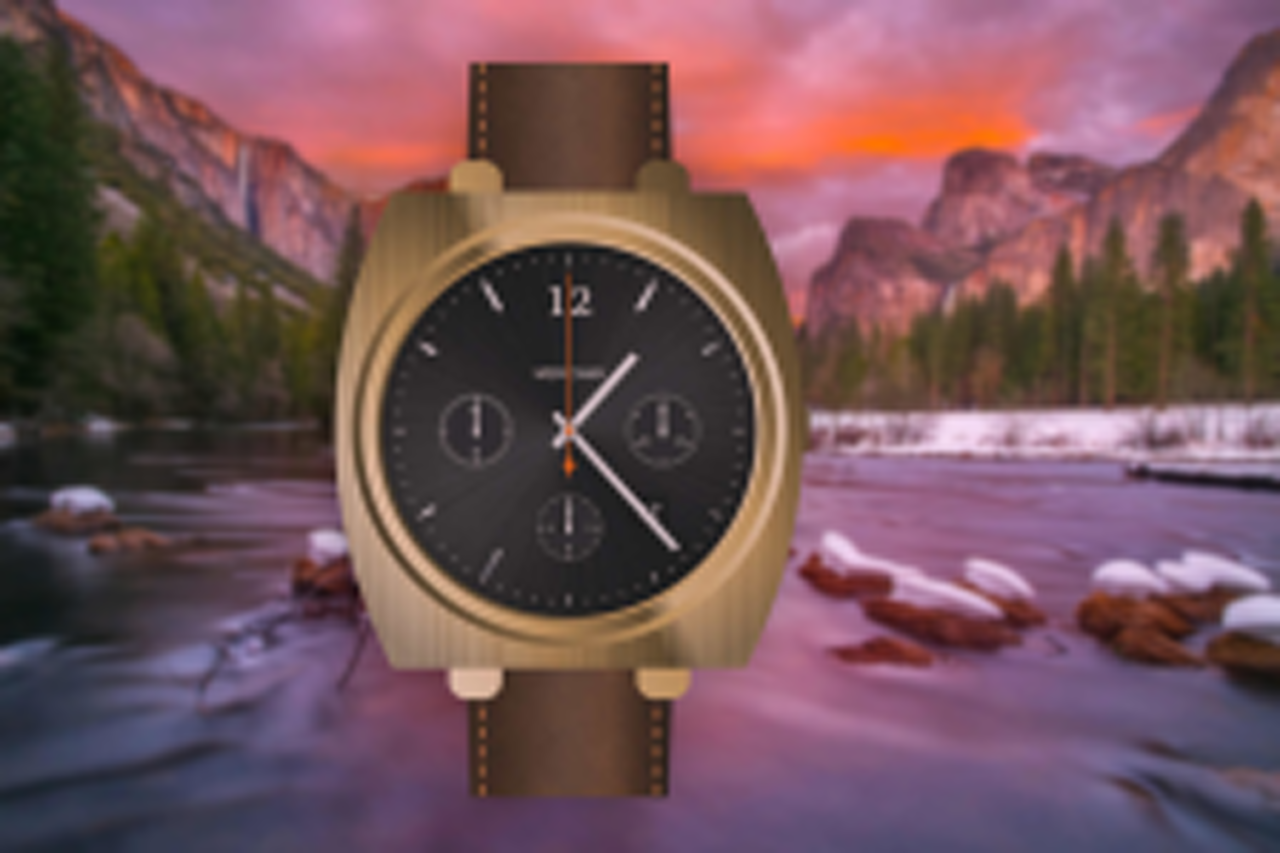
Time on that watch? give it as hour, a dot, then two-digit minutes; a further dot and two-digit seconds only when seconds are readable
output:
1.23
